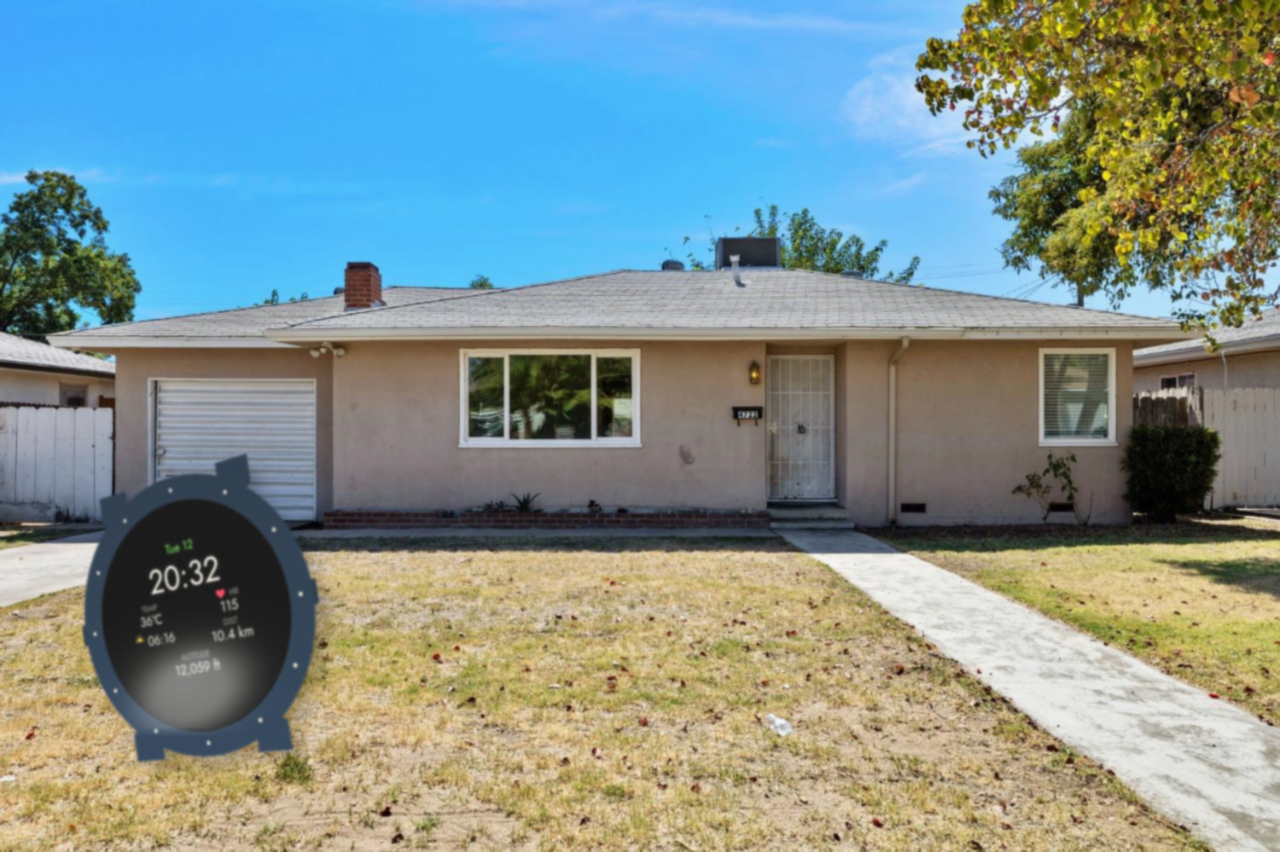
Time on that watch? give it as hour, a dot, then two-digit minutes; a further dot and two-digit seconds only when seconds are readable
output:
20.32
